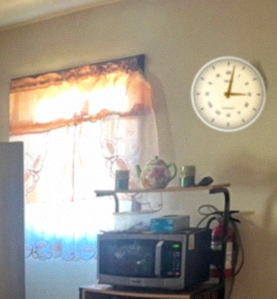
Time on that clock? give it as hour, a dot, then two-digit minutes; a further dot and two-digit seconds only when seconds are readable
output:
3.02
